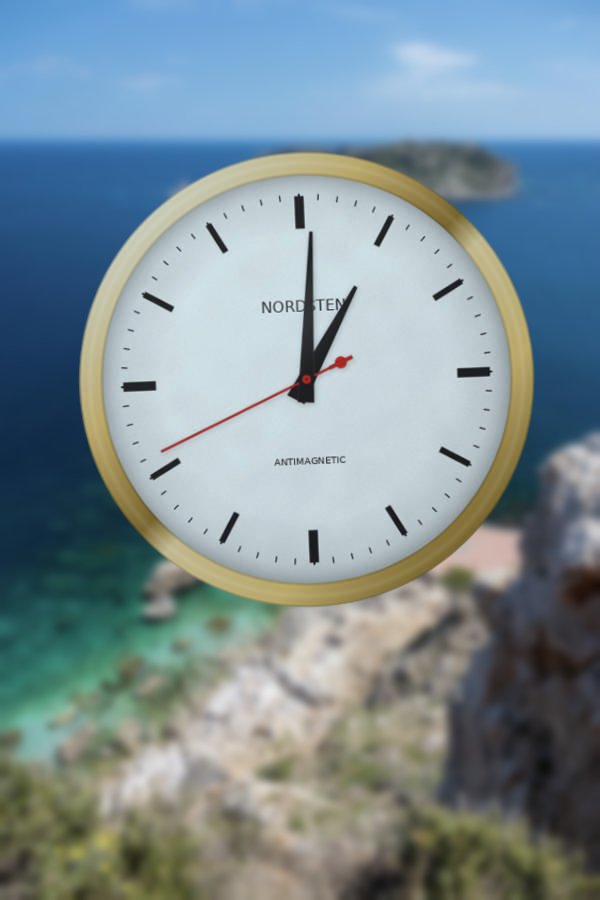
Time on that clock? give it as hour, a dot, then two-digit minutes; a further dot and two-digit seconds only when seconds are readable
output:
1.00.41
